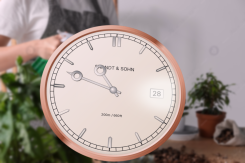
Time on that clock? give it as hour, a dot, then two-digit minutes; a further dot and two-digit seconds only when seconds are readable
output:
10.48
